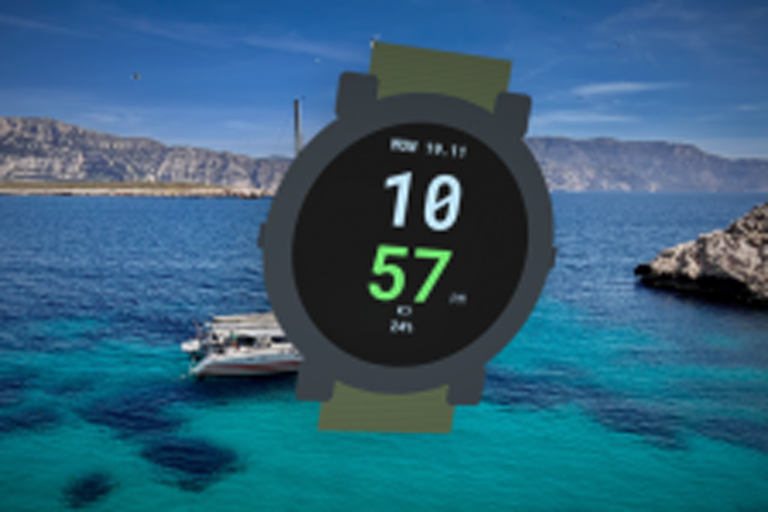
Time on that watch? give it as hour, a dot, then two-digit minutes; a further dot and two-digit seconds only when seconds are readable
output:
10.57
